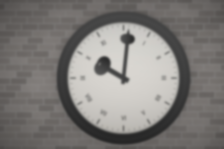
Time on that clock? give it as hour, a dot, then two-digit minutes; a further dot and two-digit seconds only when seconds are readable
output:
10.01
